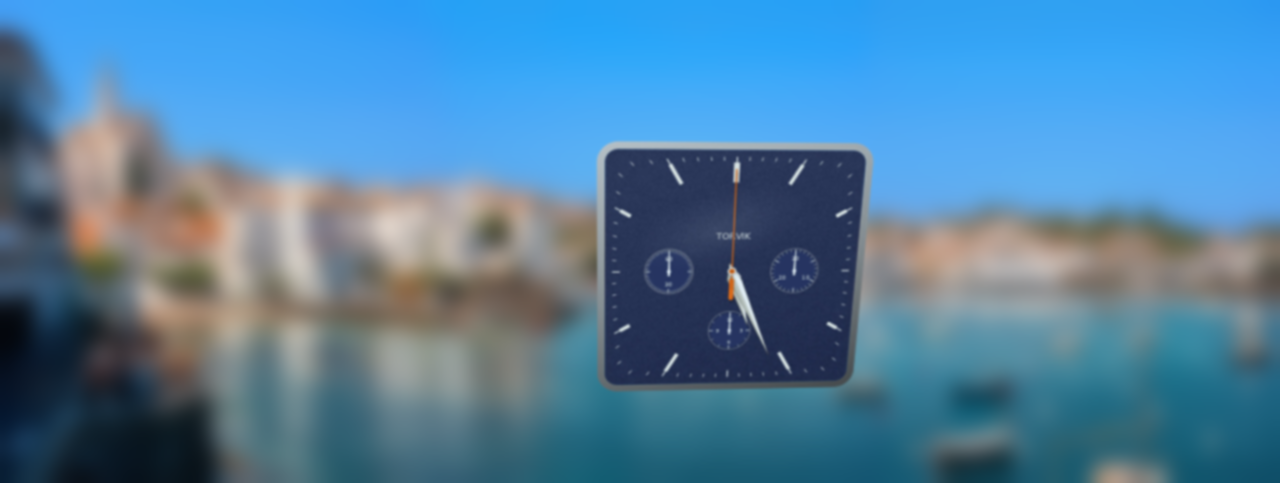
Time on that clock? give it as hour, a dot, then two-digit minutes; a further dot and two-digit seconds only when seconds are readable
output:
5.26
